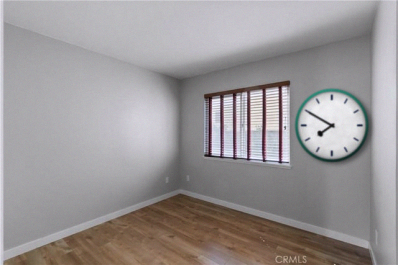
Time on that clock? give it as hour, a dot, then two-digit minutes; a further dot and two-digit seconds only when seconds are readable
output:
7.50
